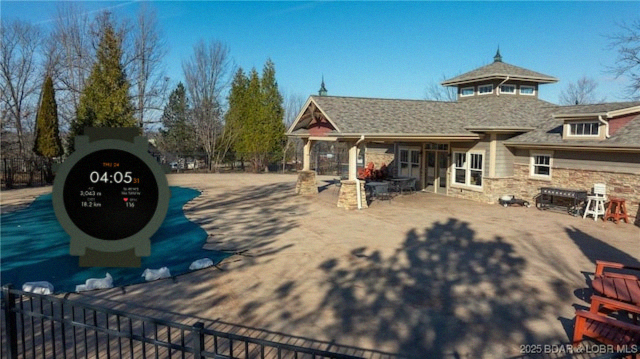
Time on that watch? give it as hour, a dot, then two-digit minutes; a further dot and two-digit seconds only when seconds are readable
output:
4.05
